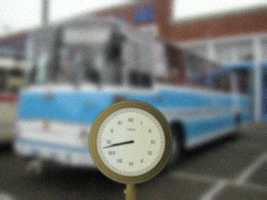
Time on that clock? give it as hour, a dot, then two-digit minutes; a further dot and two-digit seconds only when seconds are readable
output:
8.43
